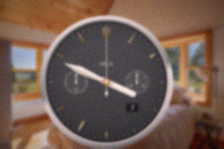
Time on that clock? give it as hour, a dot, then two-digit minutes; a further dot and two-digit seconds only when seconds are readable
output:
3.49
